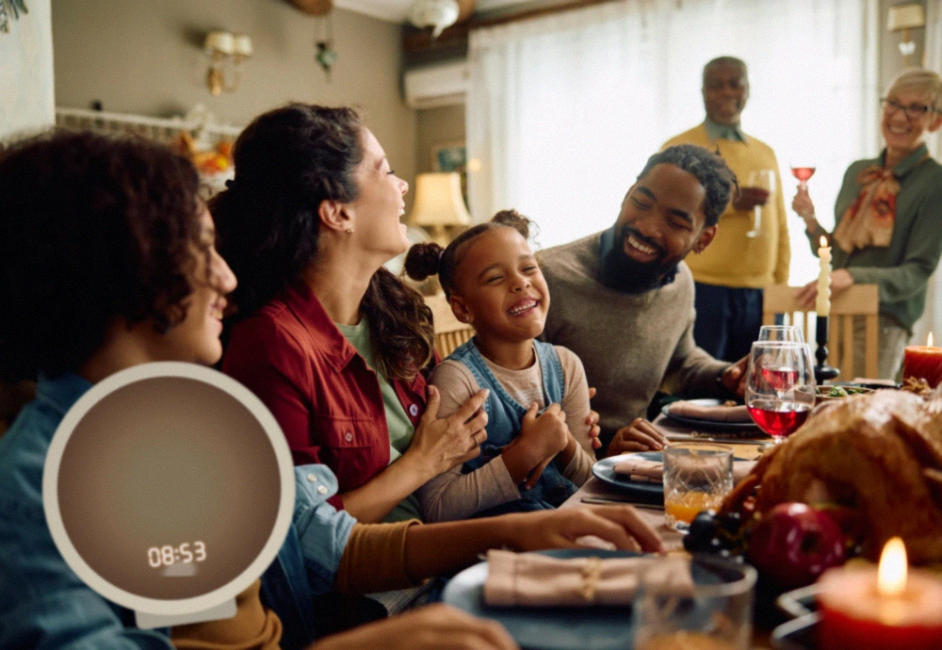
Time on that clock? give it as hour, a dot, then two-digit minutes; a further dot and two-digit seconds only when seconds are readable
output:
8.53
